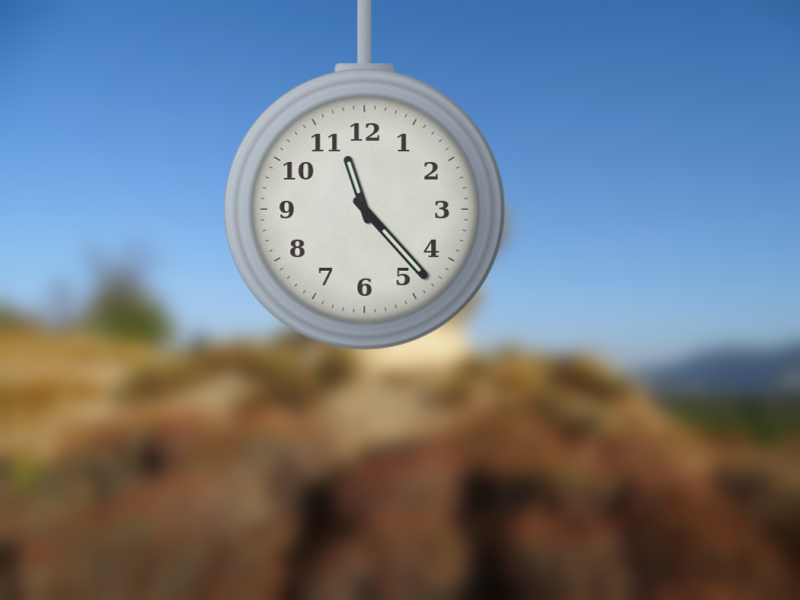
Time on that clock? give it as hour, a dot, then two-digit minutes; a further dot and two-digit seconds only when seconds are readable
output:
11.23
